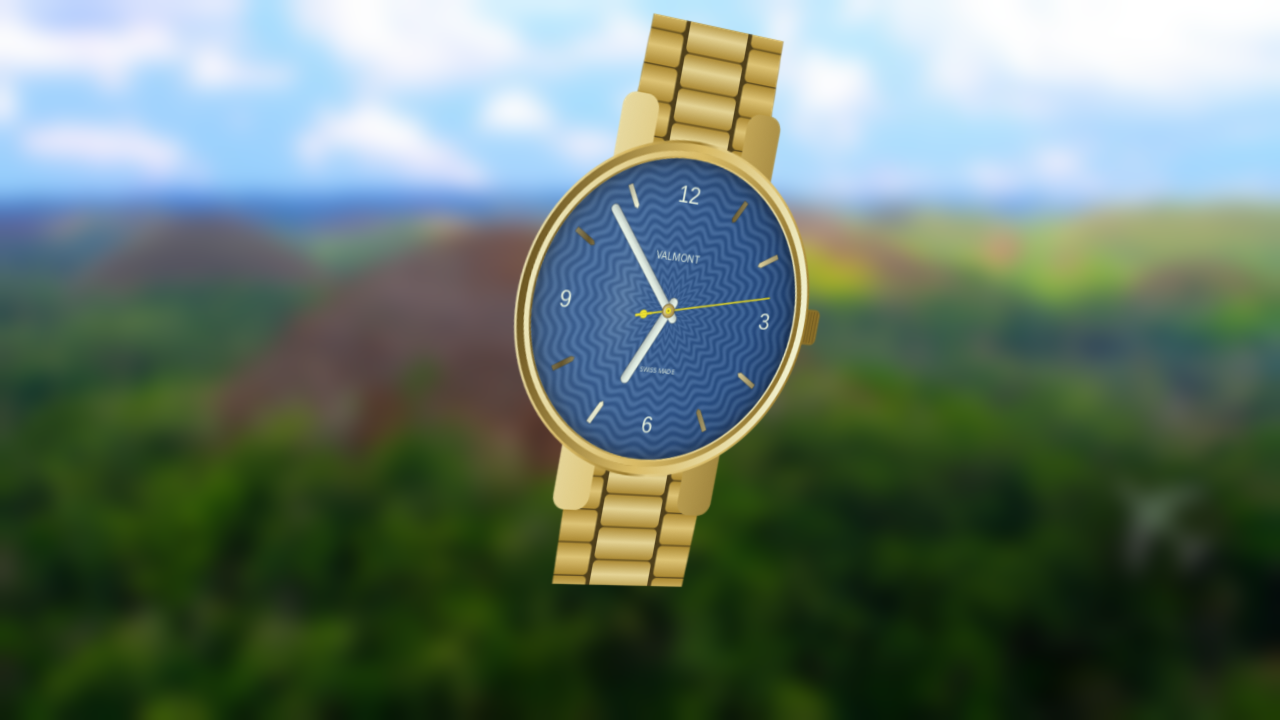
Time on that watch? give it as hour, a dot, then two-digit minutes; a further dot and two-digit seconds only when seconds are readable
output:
6.53.13
